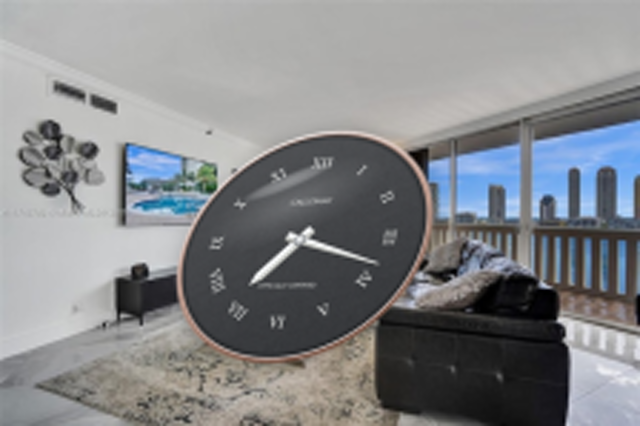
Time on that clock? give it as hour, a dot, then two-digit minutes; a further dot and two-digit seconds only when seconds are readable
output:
7.18
